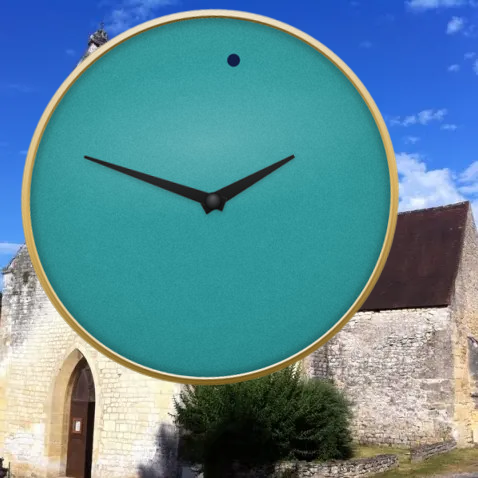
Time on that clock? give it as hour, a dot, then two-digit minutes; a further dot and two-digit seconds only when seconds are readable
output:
1.47
